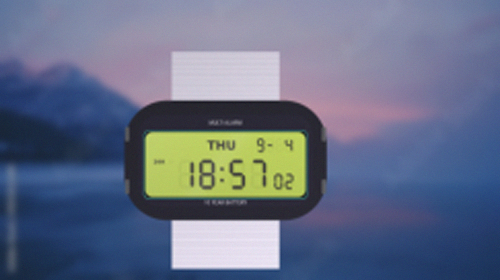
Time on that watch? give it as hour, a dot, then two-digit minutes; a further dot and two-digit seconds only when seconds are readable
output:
18.57.02
